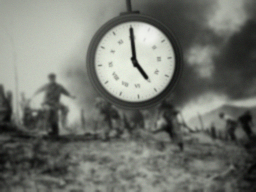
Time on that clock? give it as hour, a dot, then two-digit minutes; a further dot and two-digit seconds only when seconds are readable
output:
5.00
